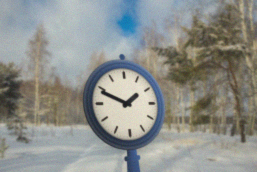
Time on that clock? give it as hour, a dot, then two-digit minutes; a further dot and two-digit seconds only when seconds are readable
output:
1.49
